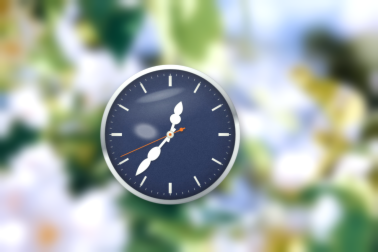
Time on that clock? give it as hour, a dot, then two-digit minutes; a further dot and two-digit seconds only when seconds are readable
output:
12.36.41
